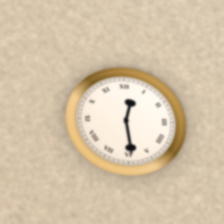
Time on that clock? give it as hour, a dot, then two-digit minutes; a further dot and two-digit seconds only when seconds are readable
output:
12.29
